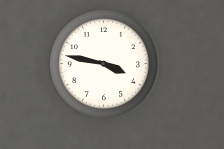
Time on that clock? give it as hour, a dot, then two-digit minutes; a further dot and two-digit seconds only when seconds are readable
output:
3.47
